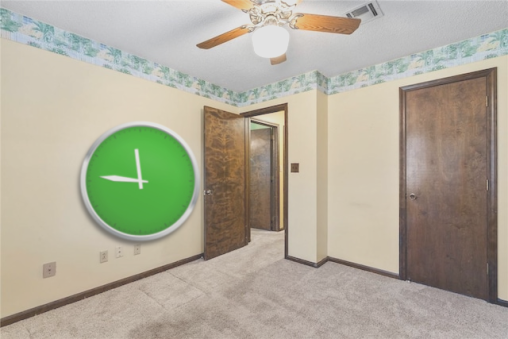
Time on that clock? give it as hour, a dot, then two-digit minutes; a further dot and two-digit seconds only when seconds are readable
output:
11.46
